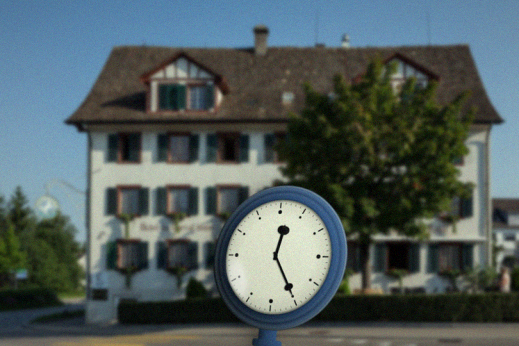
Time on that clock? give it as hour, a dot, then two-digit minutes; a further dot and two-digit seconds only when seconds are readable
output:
12.25
